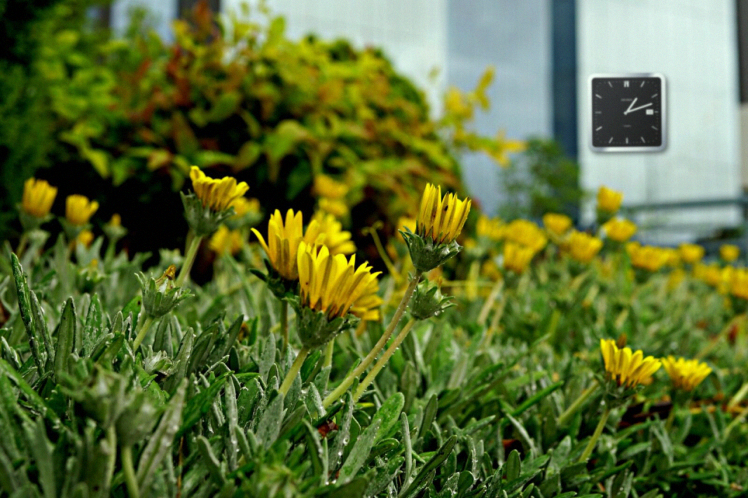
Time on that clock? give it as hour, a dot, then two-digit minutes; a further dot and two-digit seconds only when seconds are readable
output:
1.12
